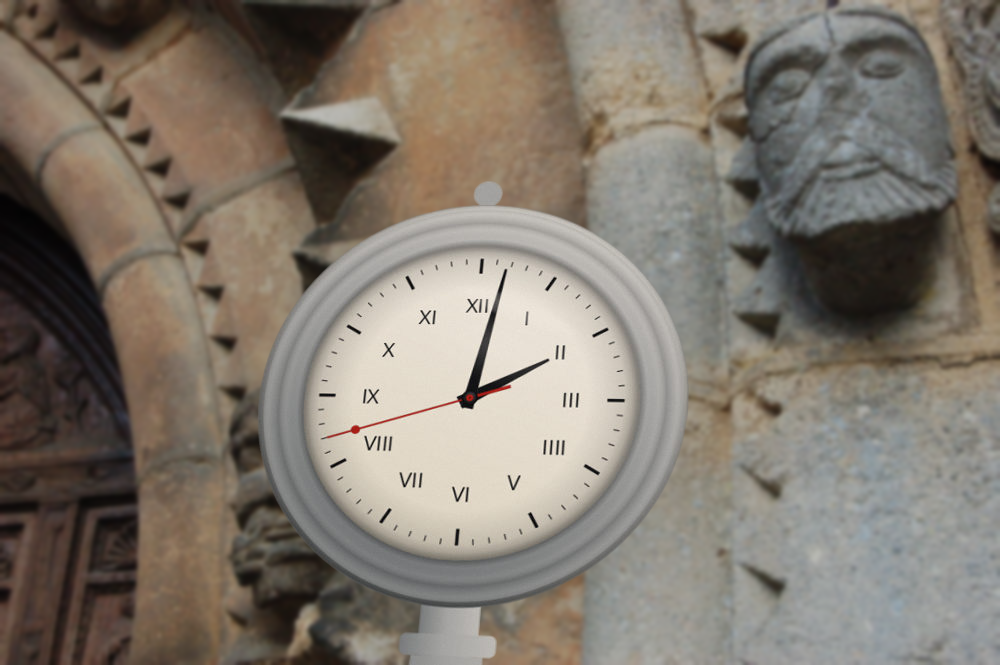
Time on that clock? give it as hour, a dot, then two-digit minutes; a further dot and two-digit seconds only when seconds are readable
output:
2.01.42
